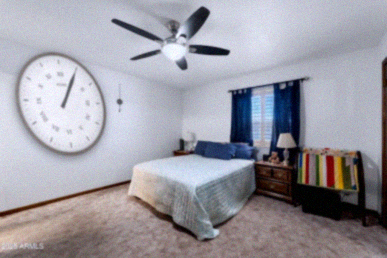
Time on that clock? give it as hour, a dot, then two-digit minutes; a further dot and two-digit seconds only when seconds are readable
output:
1.05
